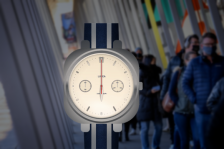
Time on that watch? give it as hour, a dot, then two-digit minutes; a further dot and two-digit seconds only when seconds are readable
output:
6.00
